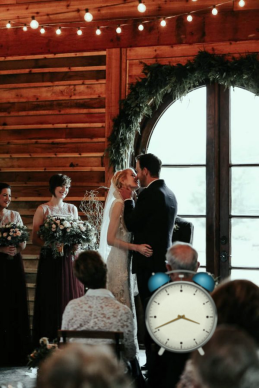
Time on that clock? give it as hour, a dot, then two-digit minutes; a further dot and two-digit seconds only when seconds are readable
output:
3.41
